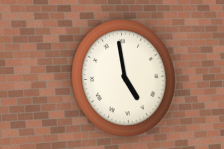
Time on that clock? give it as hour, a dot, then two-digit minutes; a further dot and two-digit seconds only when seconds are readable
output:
4.59
